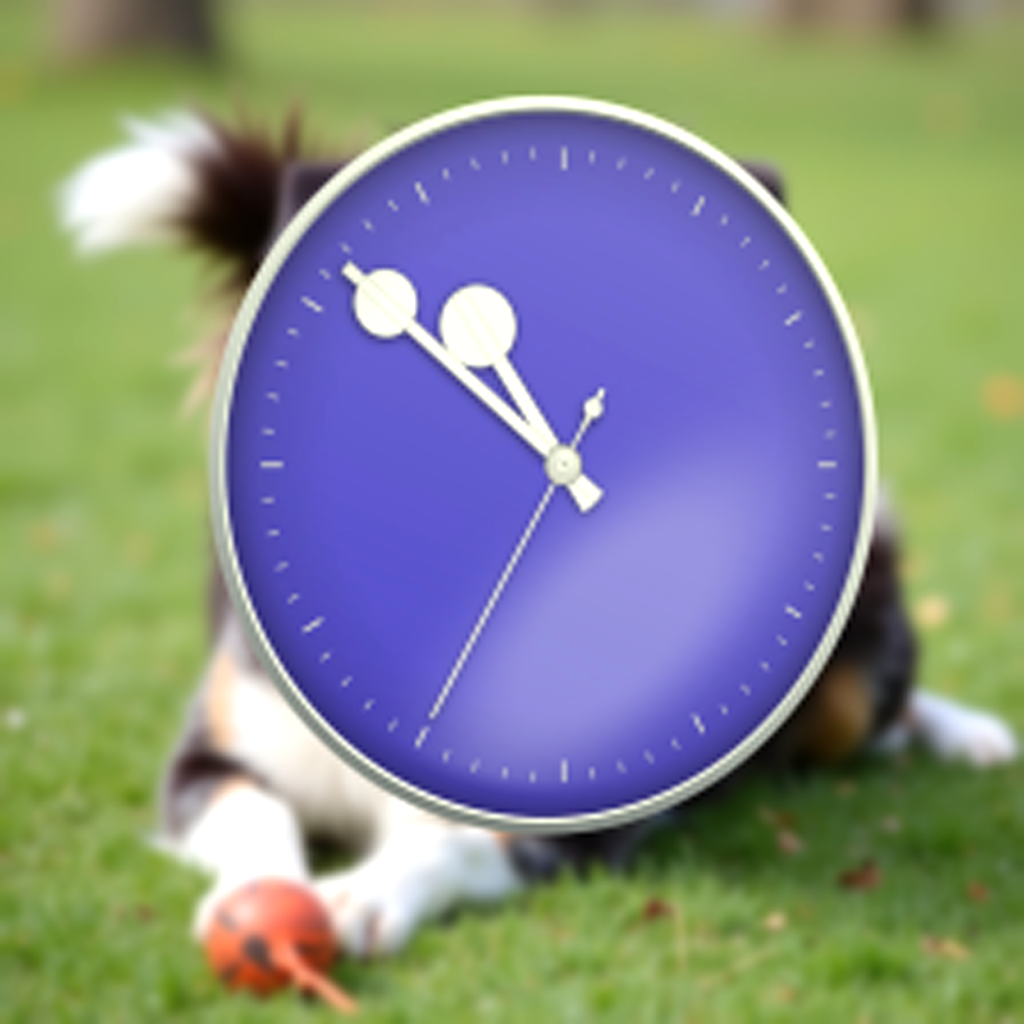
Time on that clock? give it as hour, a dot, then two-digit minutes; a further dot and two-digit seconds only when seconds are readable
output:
10.51.35
